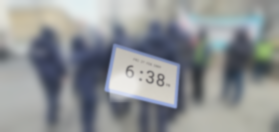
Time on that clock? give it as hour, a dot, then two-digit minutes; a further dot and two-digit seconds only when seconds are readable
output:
6.38
